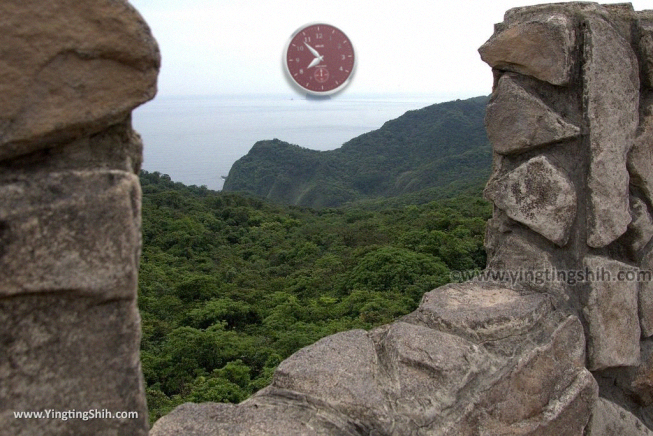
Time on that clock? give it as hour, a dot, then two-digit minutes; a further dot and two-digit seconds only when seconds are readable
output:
7.53
